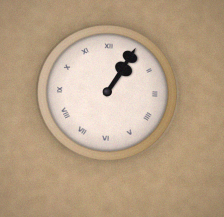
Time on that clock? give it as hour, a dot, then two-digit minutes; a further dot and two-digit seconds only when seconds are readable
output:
1.05
